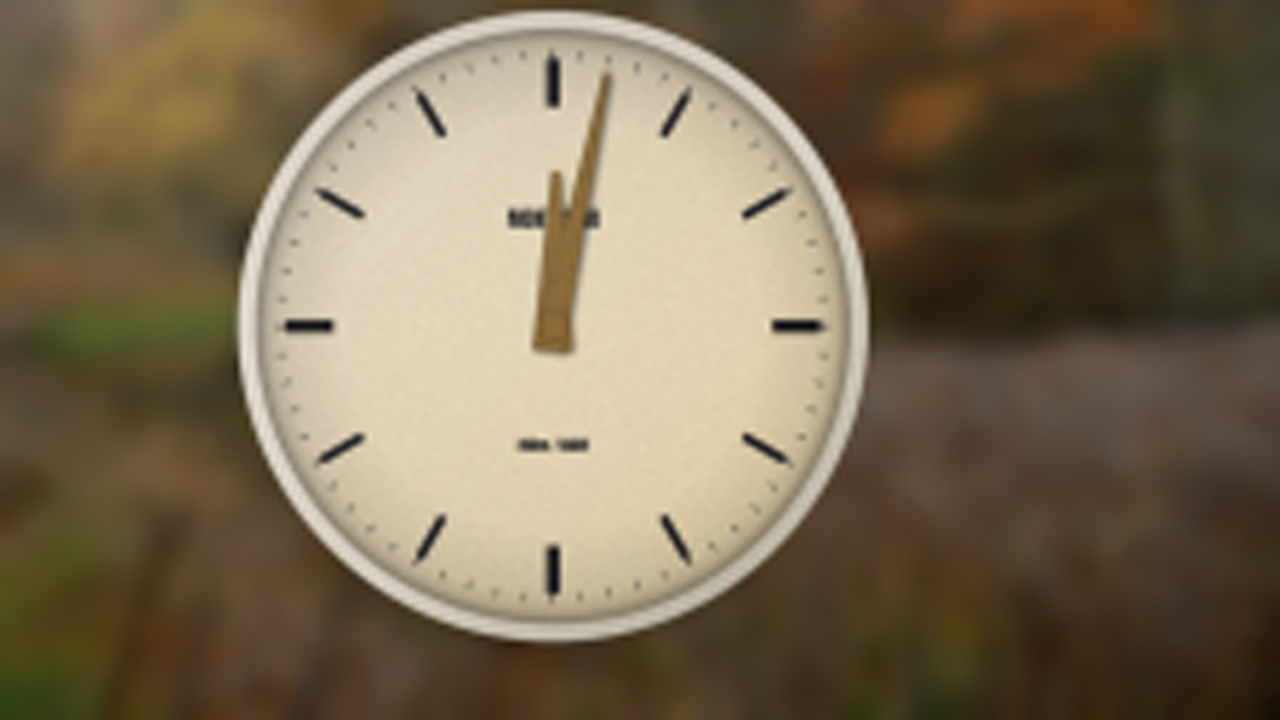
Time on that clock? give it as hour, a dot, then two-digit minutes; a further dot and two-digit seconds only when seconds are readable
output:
12.02
